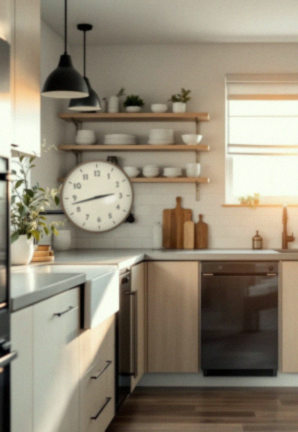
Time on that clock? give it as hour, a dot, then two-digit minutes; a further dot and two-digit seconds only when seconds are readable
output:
2.43
